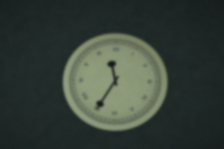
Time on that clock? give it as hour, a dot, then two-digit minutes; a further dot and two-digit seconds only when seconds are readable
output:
11.35
